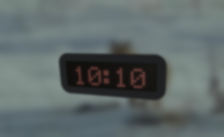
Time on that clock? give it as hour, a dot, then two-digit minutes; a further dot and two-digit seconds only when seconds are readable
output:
10.10
